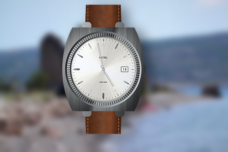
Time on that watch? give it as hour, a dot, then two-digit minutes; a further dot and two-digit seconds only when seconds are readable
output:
4.58
